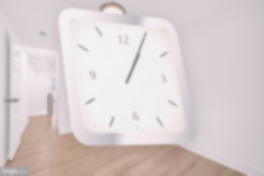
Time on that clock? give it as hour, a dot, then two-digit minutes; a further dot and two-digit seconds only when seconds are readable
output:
1.05
